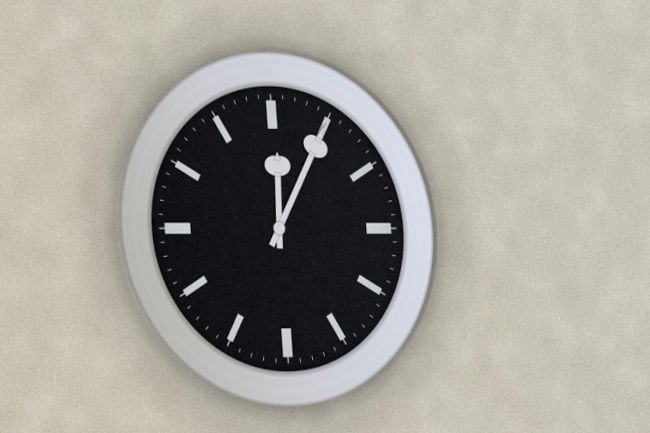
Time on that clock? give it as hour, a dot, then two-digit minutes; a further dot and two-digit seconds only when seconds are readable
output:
12.05
